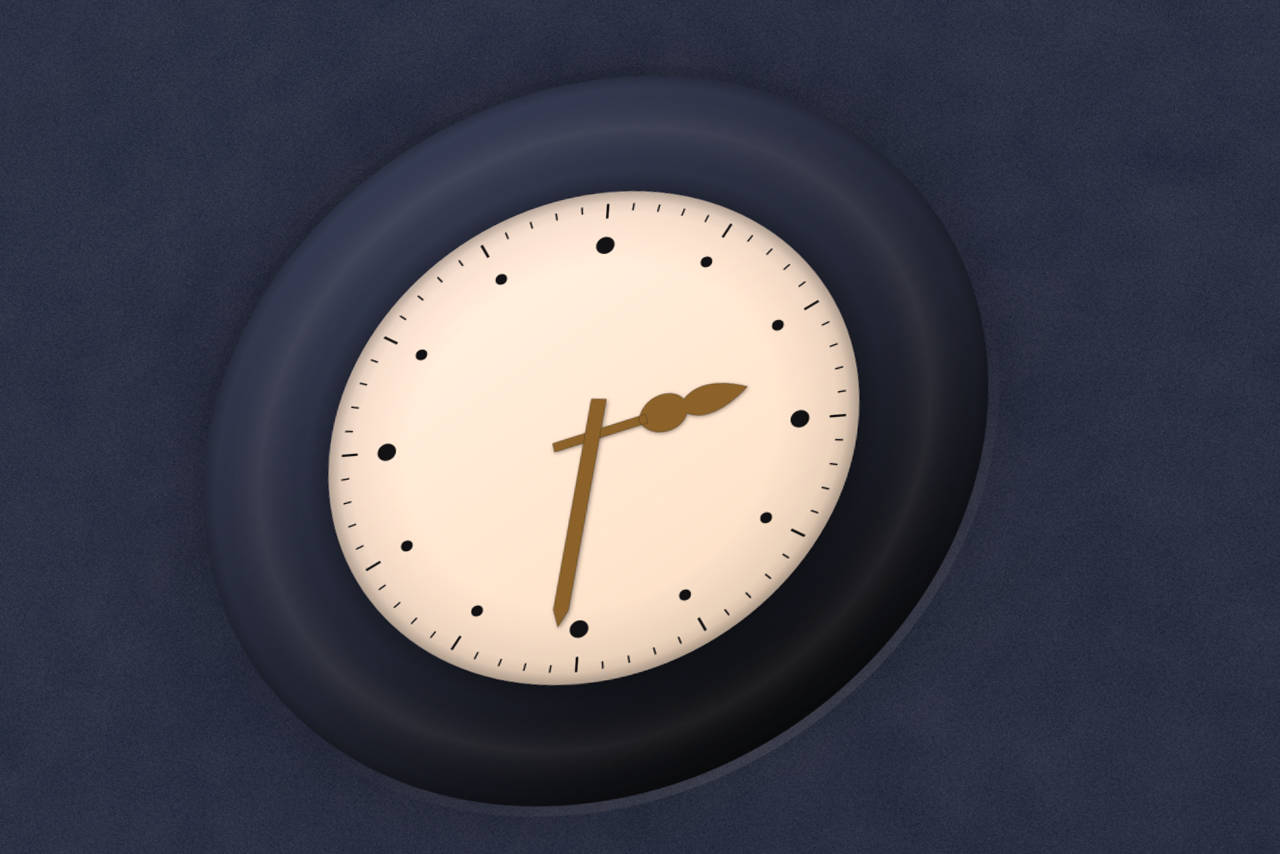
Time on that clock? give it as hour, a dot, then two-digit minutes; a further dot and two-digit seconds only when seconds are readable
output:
2.31
